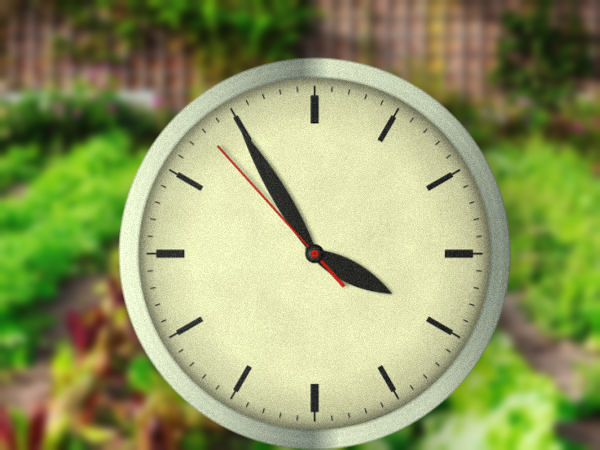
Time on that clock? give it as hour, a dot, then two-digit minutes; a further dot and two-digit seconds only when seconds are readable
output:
3.54.53
